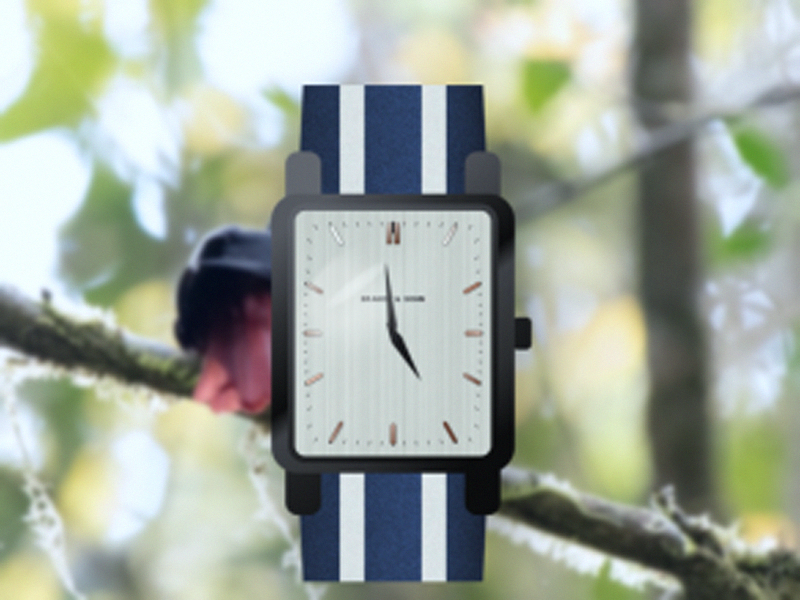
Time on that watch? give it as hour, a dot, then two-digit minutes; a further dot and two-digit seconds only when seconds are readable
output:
4.59
